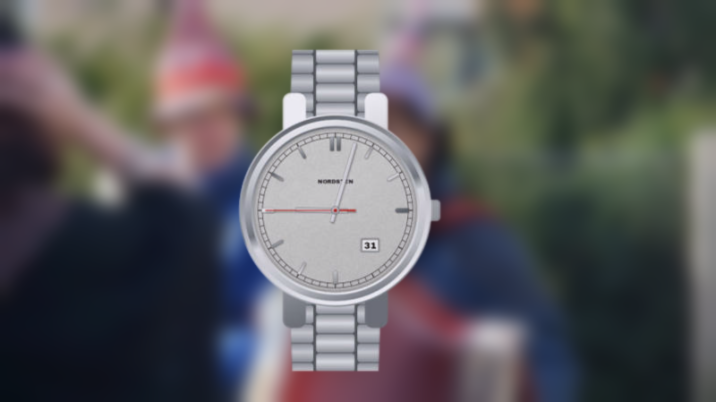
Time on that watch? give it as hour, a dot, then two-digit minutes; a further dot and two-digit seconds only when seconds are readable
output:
9.02.45
